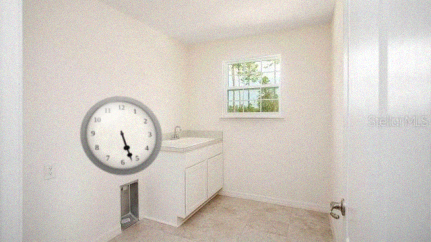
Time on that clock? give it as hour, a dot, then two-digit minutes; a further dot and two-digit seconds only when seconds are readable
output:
5.27
